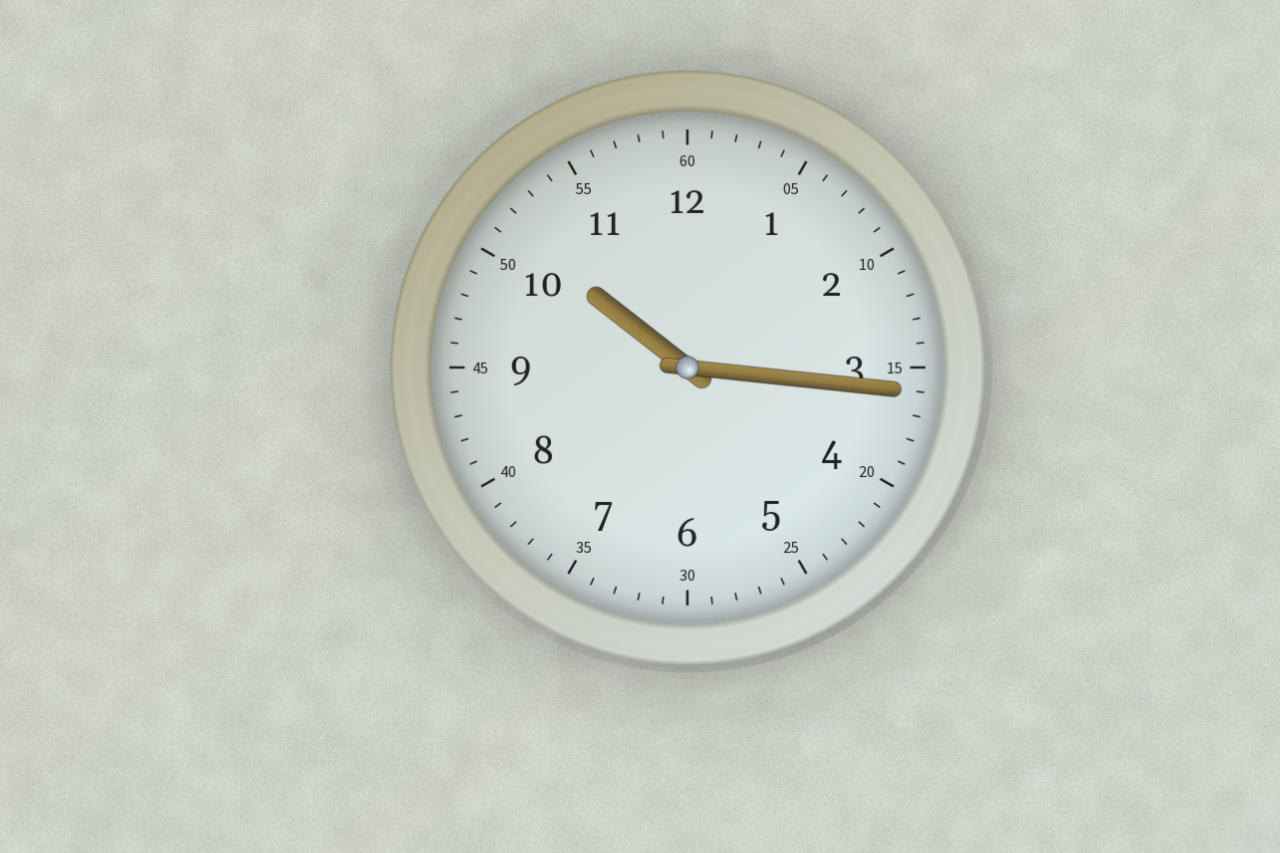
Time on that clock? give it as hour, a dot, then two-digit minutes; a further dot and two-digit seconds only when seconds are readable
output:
10.16
